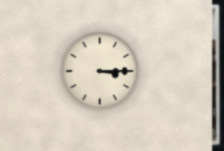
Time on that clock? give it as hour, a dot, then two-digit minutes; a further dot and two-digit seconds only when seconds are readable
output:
3.15
